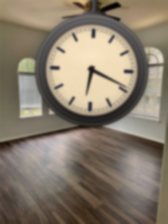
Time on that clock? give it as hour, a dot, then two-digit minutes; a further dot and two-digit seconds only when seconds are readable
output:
6.19
